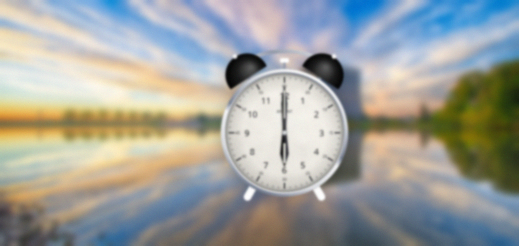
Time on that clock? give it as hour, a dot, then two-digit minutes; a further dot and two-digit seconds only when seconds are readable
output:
6.00
